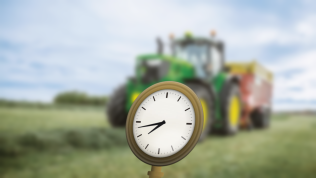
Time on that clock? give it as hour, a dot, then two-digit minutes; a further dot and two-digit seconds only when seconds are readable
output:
7.43
